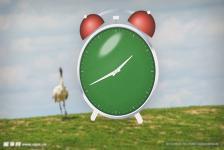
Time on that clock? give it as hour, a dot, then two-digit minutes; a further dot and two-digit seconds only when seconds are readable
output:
1.41
